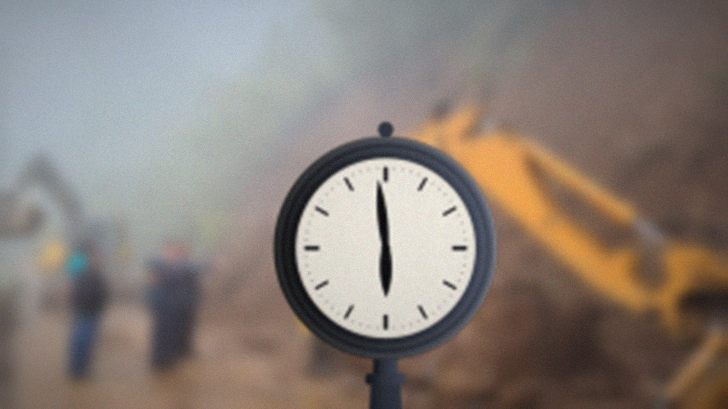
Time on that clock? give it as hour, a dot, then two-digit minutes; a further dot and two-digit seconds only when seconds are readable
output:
5.59
